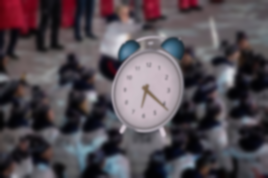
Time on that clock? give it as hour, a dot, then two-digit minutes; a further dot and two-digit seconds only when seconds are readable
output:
6.21
